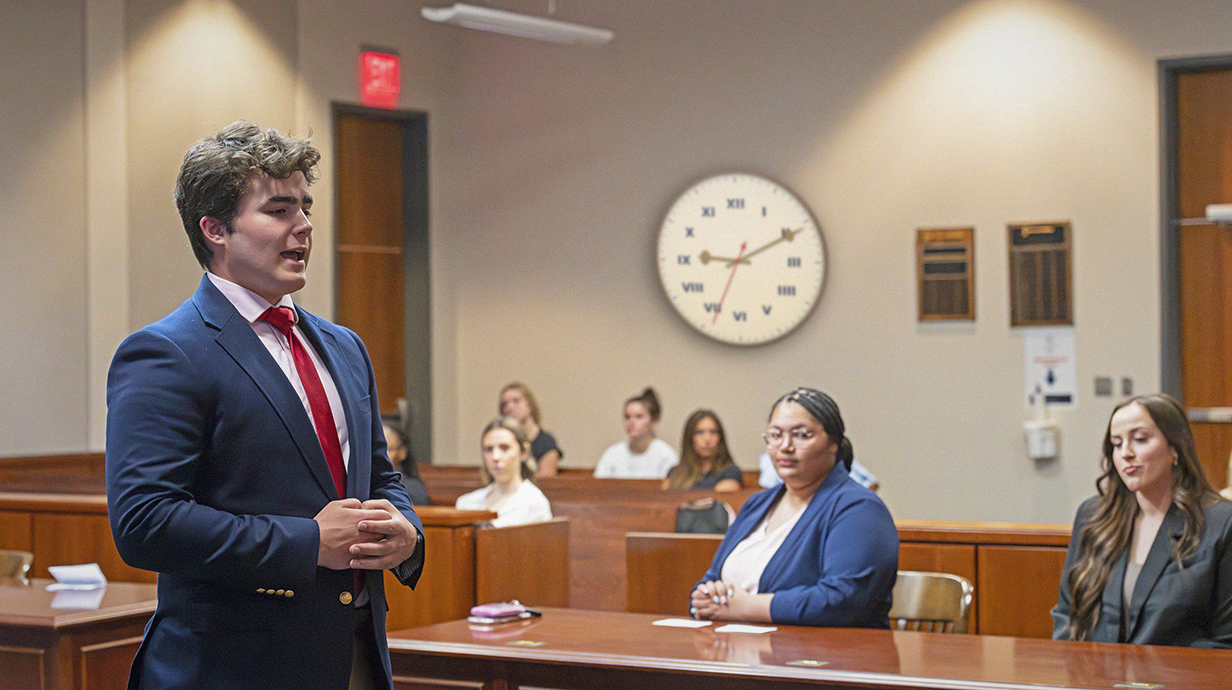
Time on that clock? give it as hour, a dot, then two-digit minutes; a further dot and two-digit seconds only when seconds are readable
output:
9.10.34
